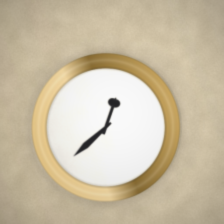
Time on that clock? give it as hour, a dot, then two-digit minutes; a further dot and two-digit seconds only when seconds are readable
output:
12.38
